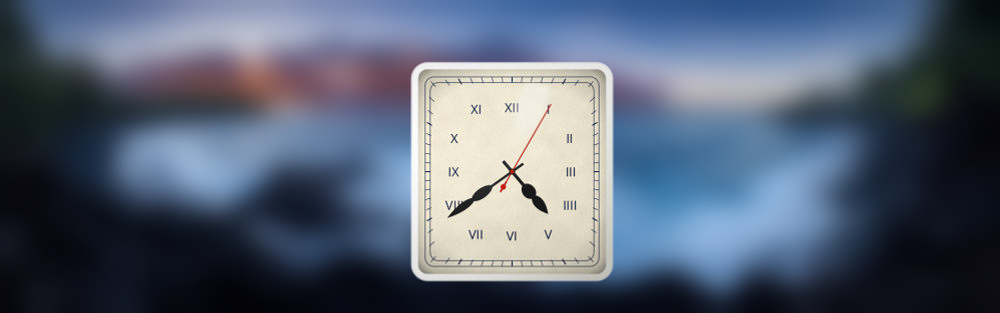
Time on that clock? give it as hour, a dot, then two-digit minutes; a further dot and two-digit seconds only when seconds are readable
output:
4.39.05
